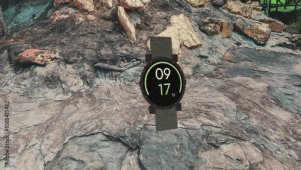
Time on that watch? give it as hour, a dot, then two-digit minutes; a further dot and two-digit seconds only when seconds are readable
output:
9.17
